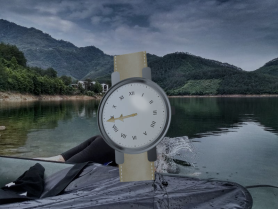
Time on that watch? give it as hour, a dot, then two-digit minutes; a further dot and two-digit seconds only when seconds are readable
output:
8.44
